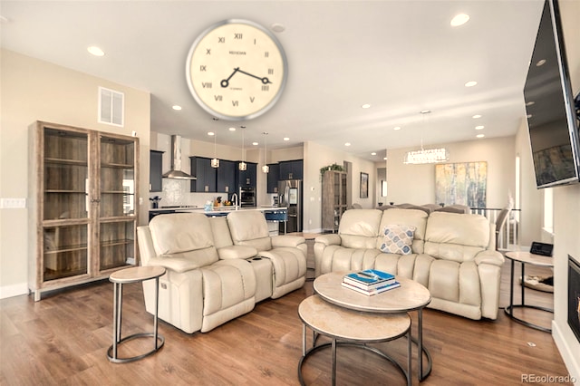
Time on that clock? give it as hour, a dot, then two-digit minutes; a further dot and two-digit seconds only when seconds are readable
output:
7.18
